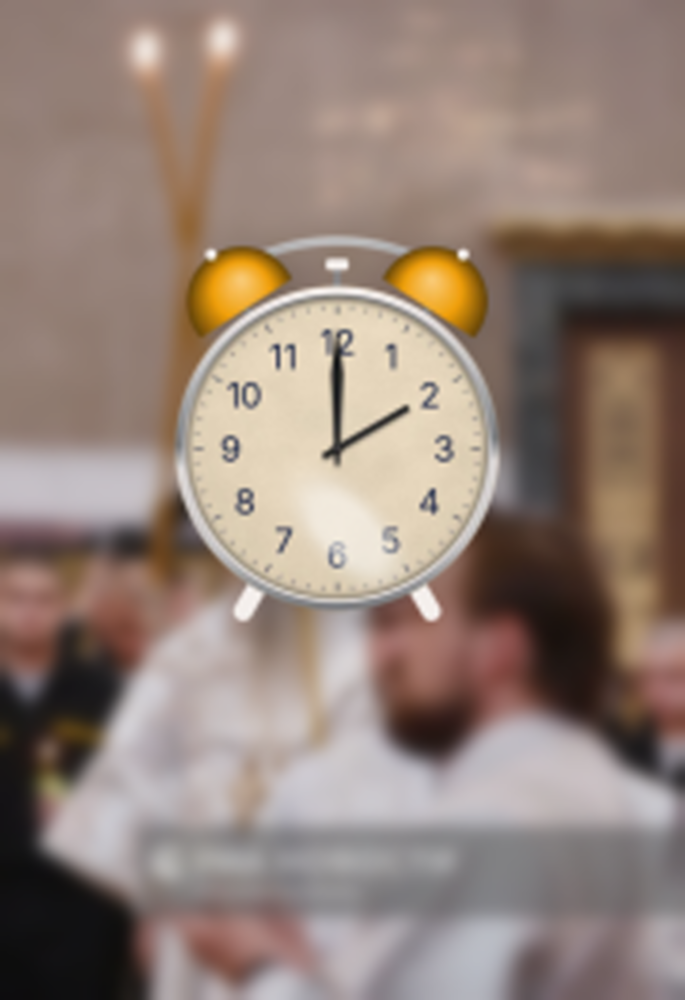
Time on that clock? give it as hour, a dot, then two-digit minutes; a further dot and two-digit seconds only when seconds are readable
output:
2.00
